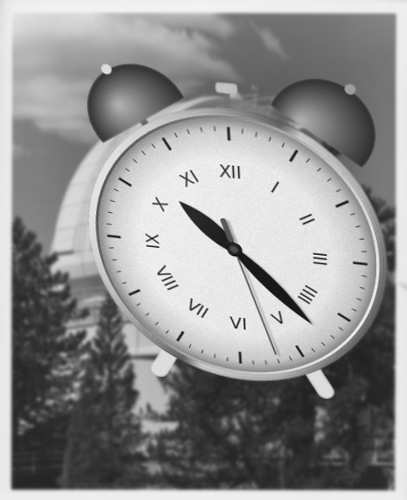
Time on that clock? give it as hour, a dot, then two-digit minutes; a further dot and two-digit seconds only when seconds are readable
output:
10.22.27
